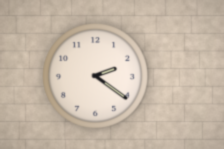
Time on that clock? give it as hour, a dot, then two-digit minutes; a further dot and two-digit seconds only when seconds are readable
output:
2.21
